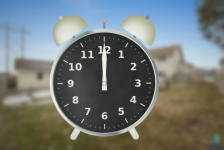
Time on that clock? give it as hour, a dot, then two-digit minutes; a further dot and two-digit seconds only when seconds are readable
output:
12.00
